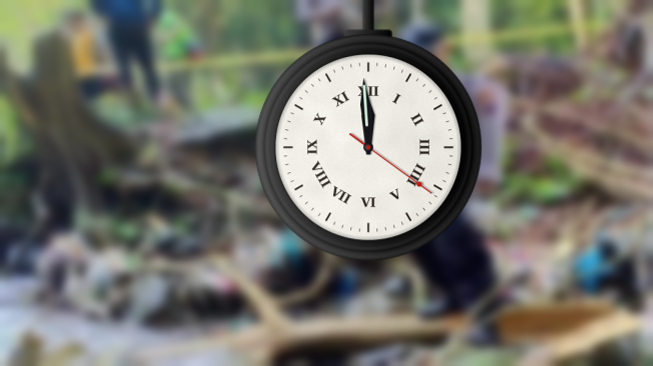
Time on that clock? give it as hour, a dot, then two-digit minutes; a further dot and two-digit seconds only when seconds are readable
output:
11.59.21
